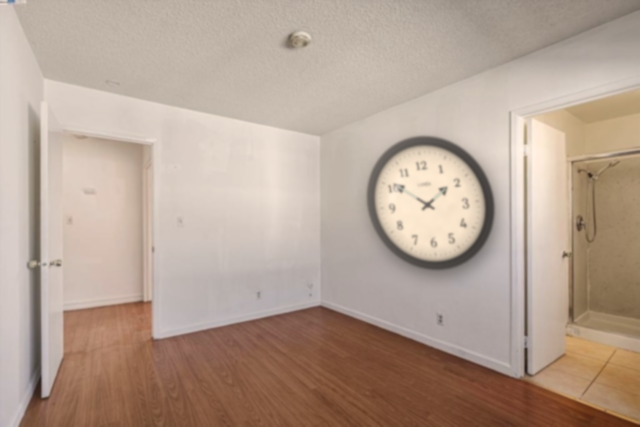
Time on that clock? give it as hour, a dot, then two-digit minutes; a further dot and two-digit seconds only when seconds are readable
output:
1.51
